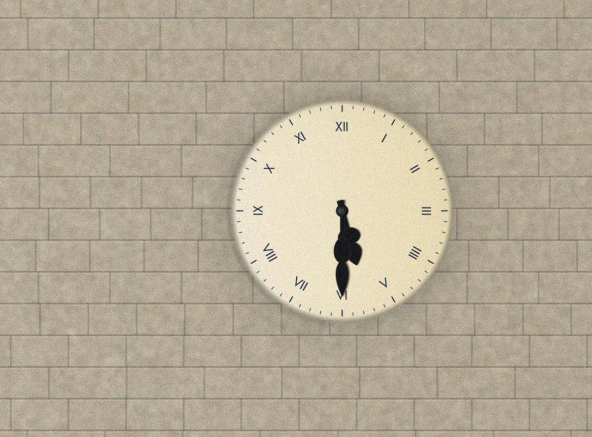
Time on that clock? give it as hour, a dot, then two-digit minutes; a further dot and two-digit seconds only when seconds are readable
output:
5.30
